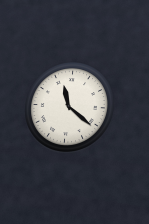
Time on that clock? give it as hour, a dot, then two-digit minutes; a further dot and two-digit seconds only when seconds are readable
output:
11.21
